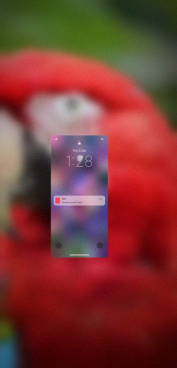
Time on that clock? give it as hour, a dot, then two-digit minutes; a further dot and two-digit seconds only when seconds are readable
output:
1.28
